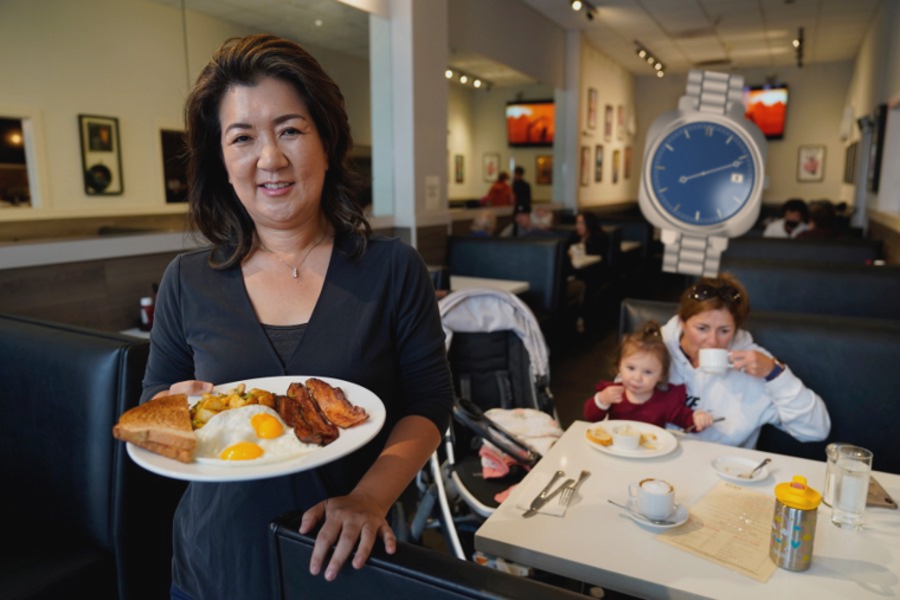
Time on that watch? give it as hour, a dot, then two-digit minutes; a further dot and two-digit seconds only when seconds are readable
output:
8.11
